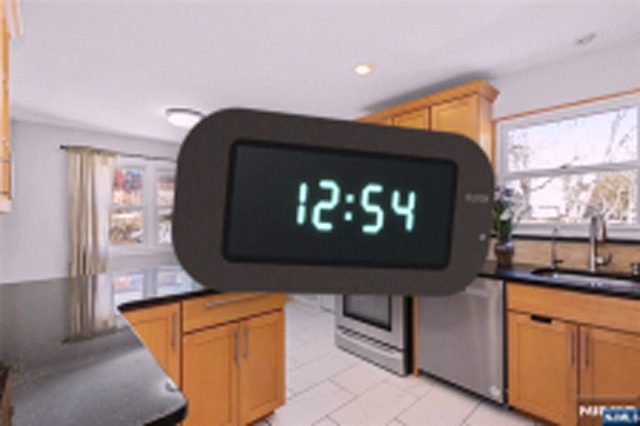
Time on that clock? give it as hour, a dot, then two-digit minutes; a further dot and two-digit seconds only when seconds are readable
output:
12.54
